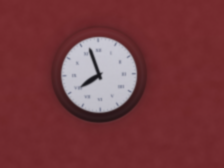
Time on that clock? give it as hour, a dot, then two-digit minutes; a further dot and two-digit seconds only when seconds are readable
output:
7.57
